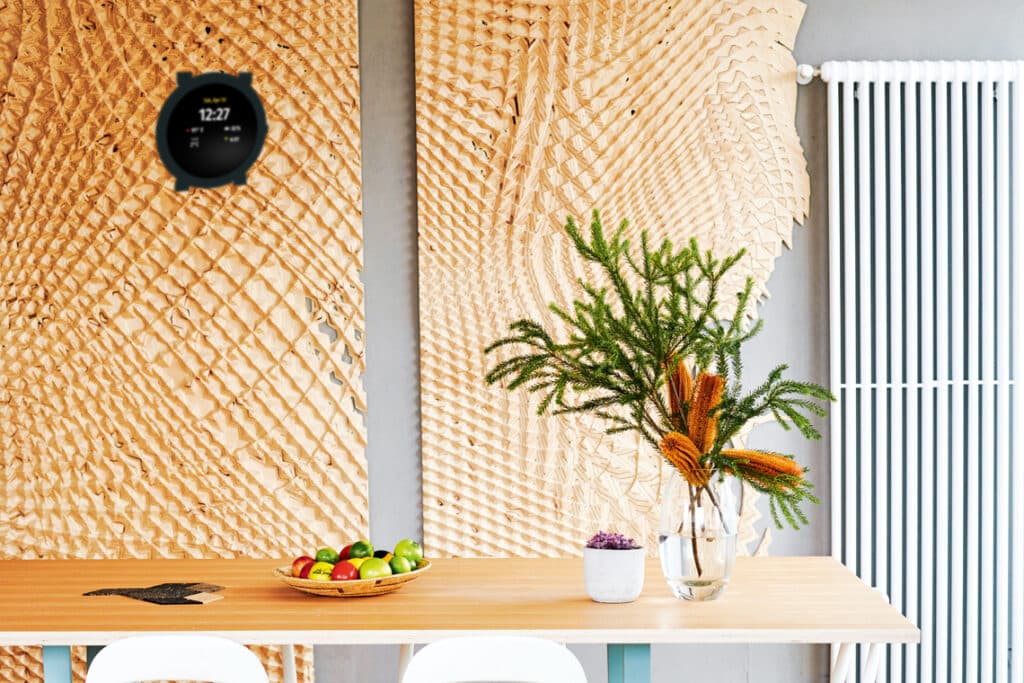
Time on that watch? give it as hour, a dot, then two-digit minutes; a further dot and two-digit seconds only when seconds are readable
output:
12.27
